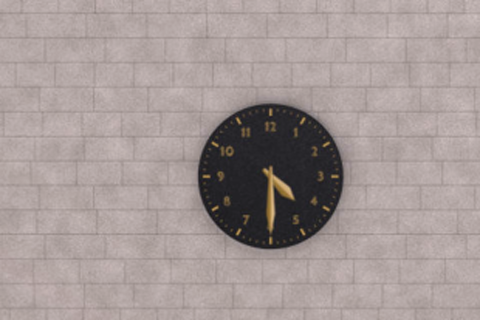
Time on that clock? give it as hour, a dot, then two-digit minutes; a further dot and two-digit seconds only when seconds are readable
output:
4.30
